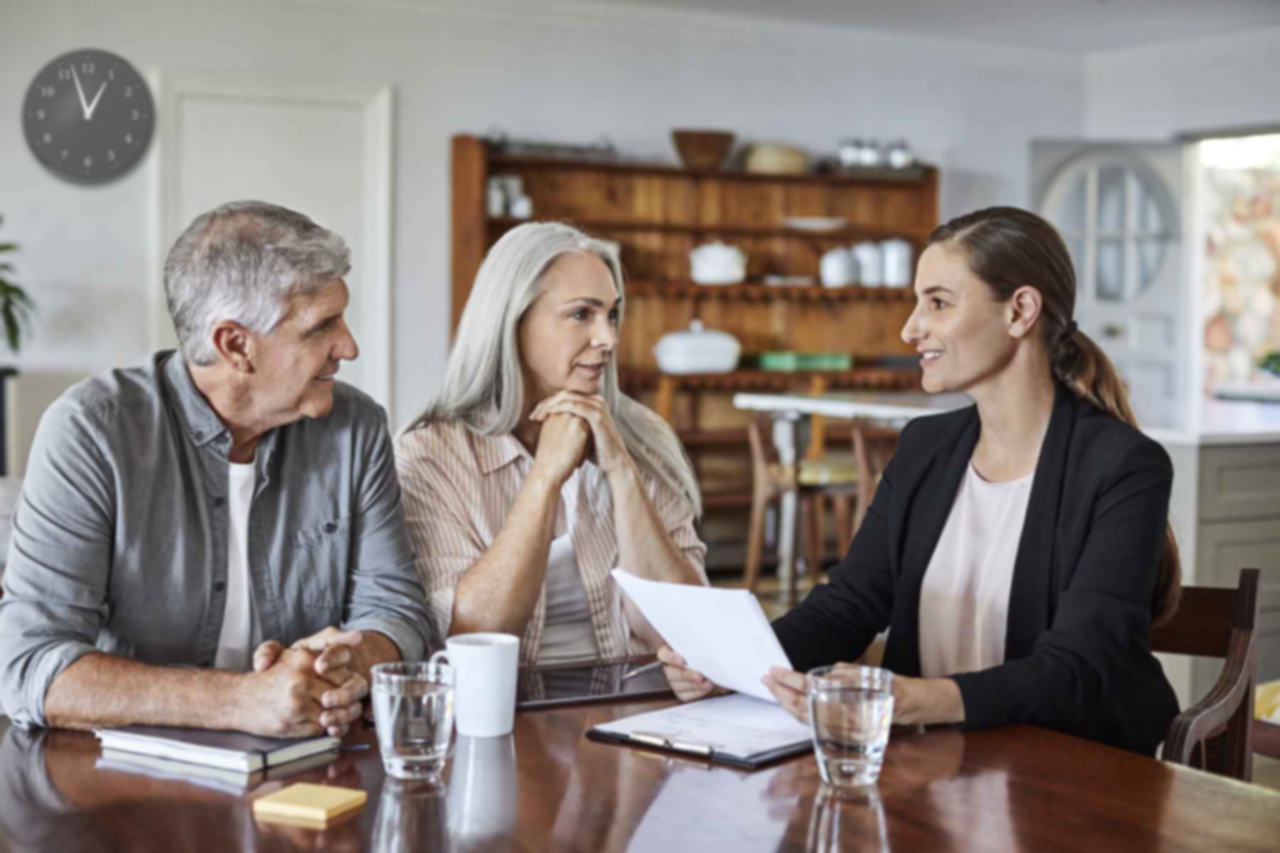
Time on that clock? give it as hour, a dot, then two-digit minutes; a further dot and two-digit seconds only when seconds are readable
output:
12.57
